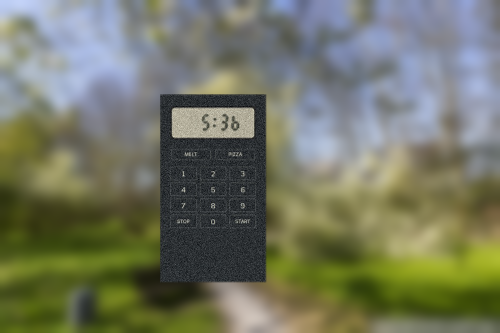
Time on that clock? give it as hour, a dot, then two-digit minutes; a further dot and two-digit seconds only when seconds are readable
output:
5.36
